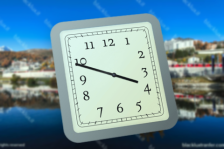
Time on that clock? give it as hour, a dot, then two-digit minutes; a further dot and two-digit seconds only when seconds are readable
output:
3.49
